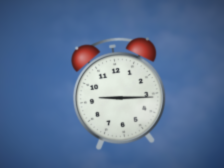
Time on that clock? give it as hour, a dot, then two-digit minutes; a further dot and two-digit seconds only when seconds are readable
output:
9.16
